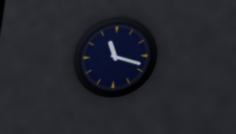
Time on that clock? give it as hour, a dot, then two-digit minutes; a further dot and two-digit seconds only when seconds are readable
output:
11.18
